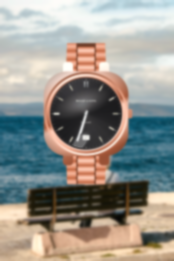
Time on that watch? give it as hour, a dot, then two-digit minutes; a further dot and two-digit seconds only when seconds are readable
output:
6.33
